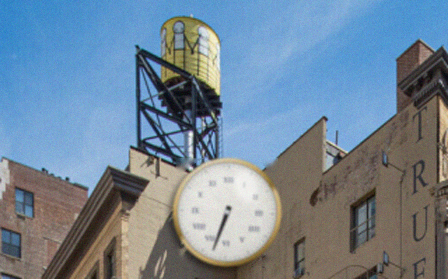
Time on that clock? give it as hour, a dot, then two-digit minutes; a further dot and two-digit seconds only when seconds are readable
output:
6.33
